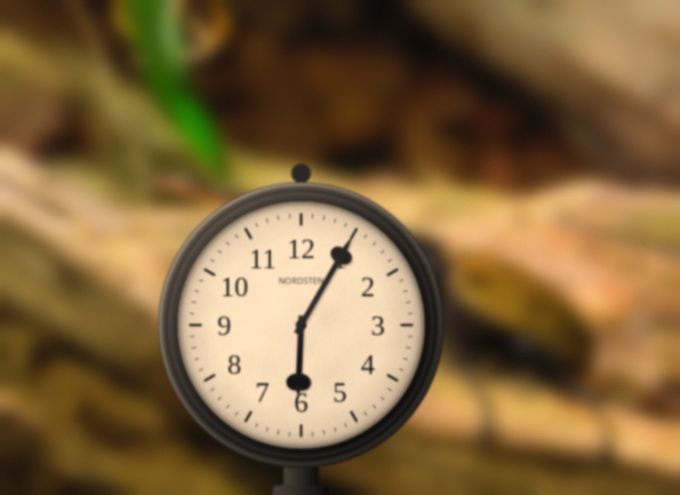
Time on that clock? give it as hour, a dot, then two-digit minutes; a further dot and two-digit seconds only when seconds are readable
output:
6.05
